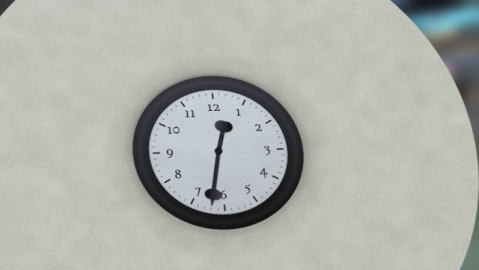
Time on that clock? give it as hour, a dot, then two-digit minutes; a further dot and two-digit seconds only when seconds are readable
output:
12.32
